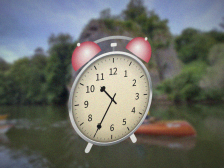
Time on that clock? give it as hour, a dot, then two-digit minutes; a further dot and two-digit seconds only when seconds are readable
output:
10.35
